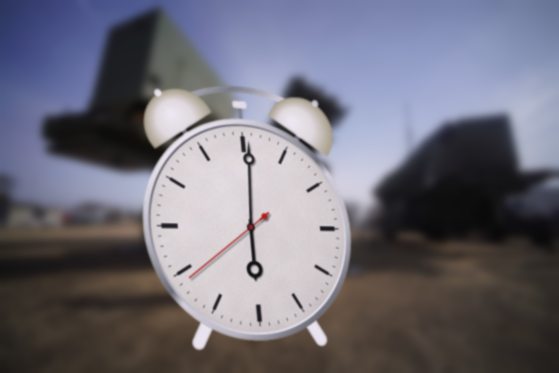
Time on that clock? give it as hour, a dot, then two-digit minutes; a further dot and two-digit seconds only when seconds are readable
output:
6.00.39
